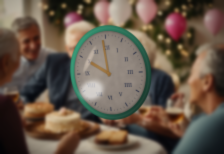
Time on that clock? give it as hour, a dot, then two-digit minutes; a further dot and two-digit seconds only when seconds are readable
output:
9.59
